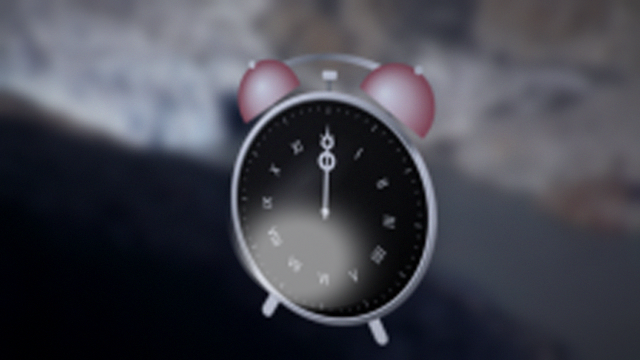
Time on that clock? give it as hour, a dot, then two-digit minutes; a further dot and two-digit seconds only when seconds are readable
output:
12.00
